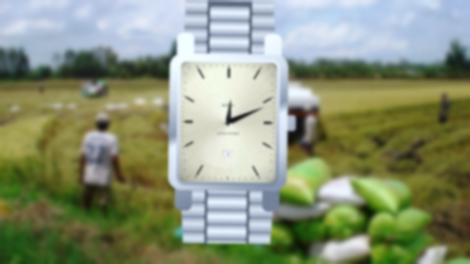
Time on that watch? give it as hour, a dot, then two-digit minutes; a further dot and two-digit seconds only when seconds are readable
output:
12.11
